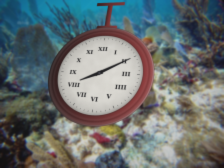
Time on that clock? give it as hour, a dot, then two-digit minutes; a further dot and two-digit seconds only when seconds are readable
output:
8.10
